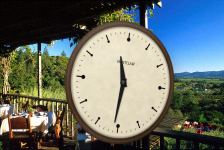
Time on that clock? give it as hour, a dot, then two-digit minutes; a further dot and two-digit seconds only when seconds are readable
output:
11.31
